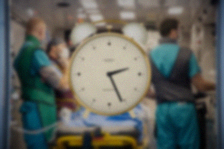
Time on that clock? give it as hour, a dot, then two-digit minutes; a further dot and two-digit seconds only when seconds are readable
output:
2.26
